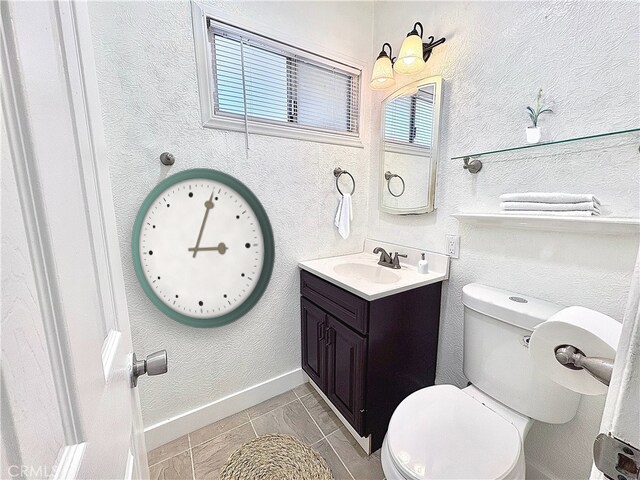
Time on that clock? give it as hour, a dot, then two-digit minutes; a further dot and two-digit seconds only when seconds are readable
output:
3.04
